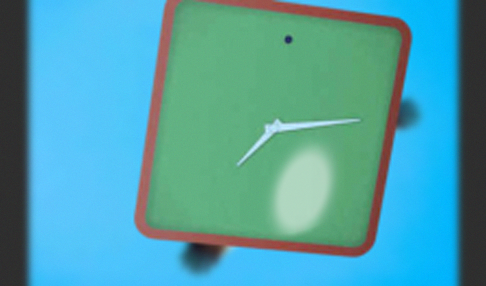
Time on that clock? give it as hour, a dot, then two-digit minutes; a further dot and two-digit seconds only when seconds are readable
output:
7.13
